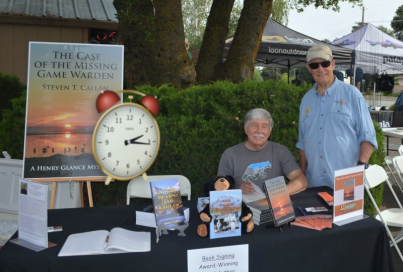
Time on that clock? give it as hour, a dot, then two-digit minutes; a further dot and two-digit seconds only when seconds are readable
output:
2.16
